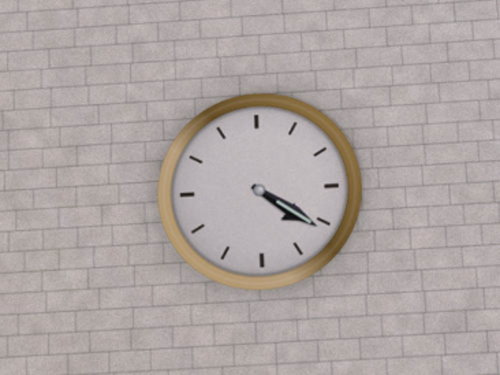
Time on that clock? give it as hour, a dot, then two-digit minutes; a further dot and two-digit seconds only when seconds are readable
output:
4.21
